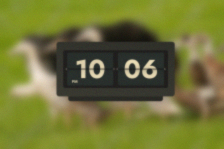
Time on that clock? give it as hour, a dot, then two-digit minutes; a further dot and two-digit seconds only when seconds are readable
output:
10.06
